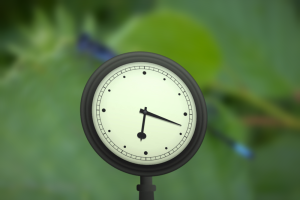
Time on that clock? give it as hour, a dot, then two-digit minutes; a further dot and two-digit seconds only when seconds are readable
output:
6.18
